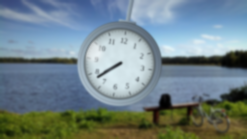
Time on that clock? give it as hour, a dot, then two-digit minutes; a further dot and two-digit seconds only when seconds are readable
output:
7.38
